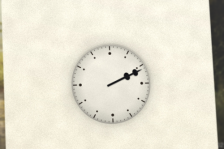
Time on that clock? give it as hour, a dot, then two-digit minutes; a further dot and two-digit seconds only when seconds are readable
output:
2.11
